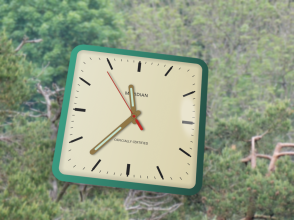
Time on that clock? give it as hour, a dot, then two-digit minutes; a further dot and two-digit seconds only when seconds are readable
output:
11.36.54
